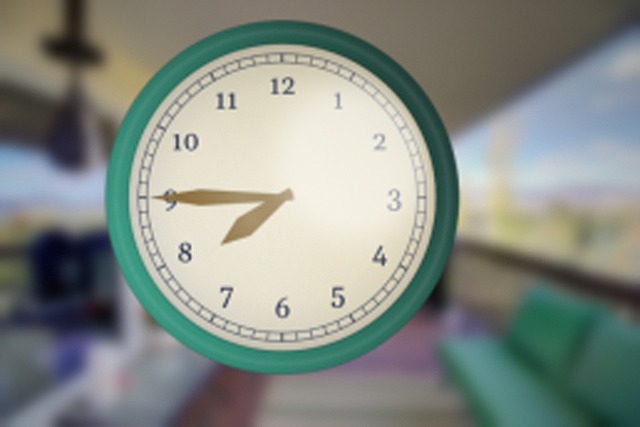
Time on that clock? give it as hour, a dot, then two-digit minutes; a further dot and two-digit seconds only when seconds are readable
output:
7.45
